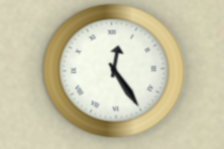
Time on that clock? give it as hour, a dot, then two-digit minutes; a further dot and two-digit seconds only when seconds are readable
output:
12.25
